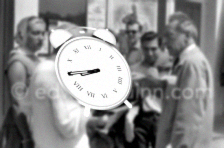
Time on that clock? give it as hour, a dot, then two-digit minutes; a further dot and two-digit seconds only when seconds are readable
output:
8.45
